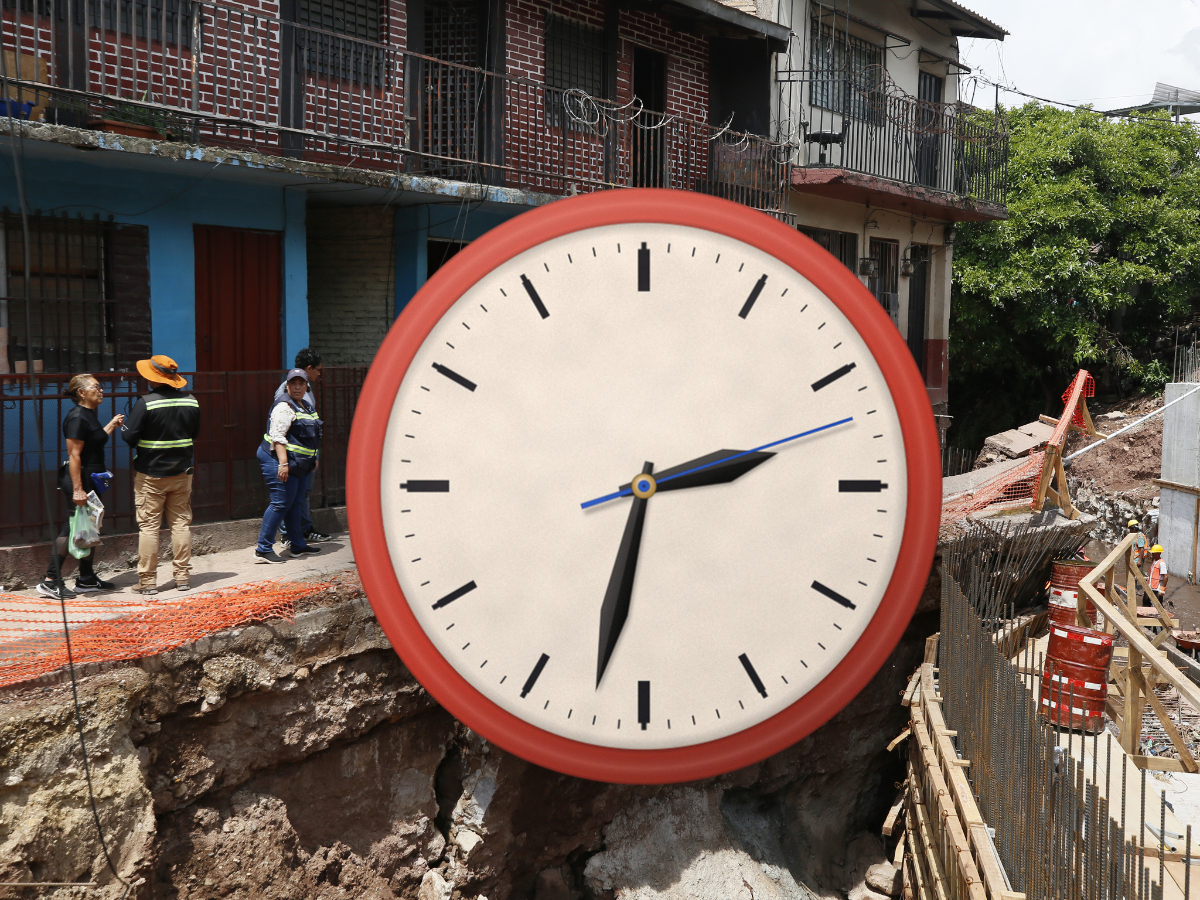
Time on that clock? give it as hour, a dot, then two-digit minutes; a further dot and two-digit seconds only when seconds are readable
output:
2.32.12
